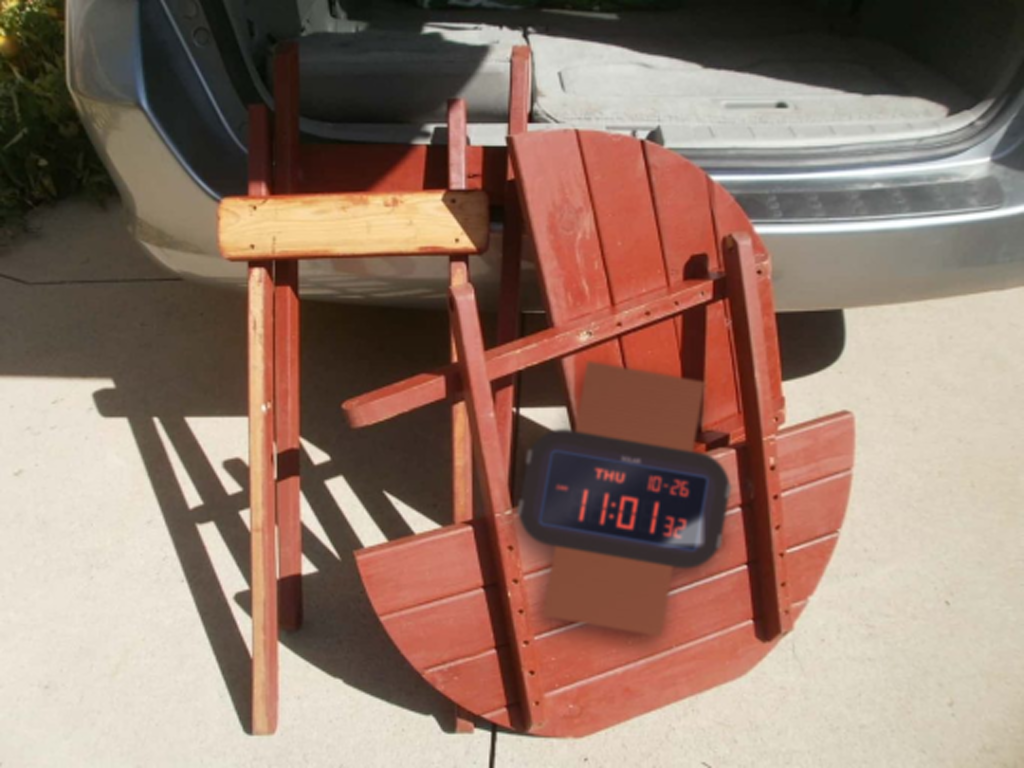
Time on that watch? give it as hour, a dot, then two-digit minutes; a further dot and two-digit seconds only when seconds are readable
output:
11.01.32
